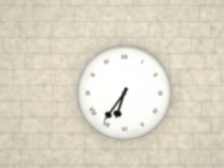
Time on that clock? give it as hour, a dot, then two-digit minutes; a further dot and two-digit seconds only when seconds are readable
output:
6.36
